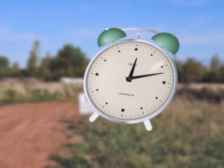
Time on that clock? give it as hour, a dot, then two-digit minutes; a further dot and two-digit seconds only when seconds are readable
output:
12.12
